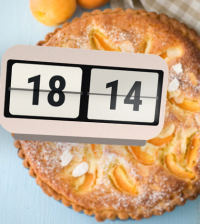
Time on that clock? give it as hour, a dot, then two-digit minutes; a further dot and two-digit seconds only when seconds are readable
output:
18.14
